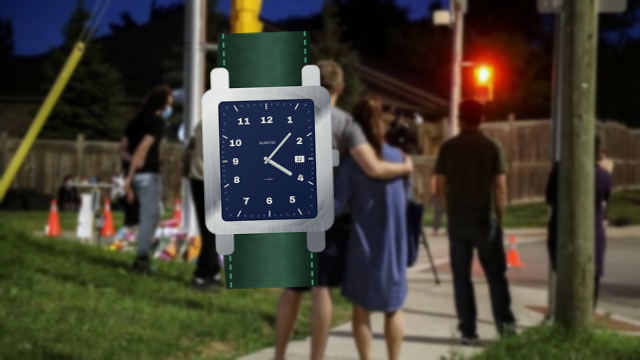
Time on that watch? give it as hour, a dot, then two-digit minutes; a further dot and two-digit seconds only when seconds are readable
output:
4.07
